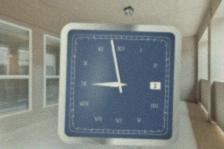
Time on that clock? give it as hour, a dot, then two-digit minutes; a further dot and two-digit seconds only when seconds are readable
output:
8.58
